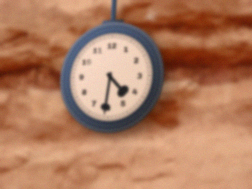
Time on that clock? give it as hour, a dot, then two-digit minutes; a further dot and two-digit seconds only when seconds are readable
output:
4.31
